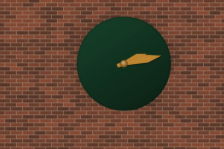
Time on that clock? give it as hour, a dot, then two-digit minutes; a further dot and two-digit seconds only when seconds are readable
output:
2.13
